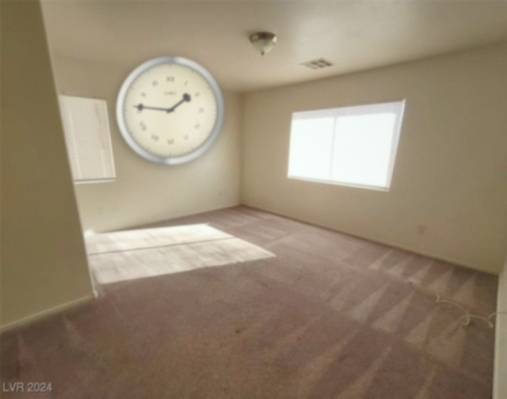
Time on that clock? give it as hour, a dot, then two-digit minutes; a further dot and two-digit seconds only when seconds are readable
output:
1.46
